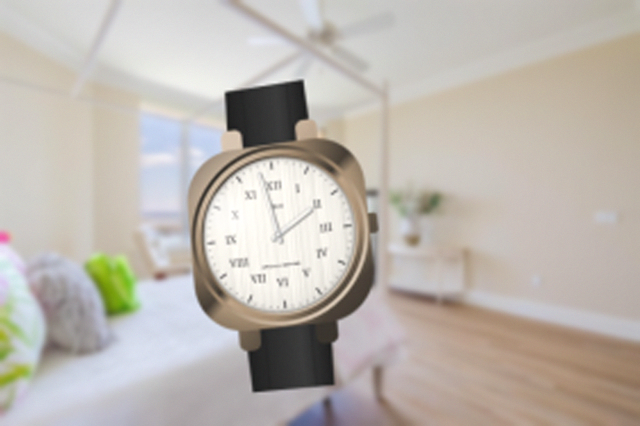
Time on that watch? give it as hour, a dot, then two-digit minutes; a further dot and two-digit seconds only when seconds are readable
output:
1.58
